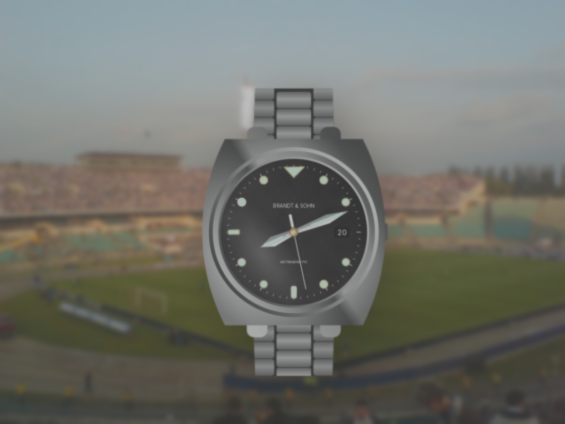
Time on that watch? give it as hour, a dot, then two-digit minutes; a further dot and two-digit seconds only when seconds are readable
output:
8.11.28
